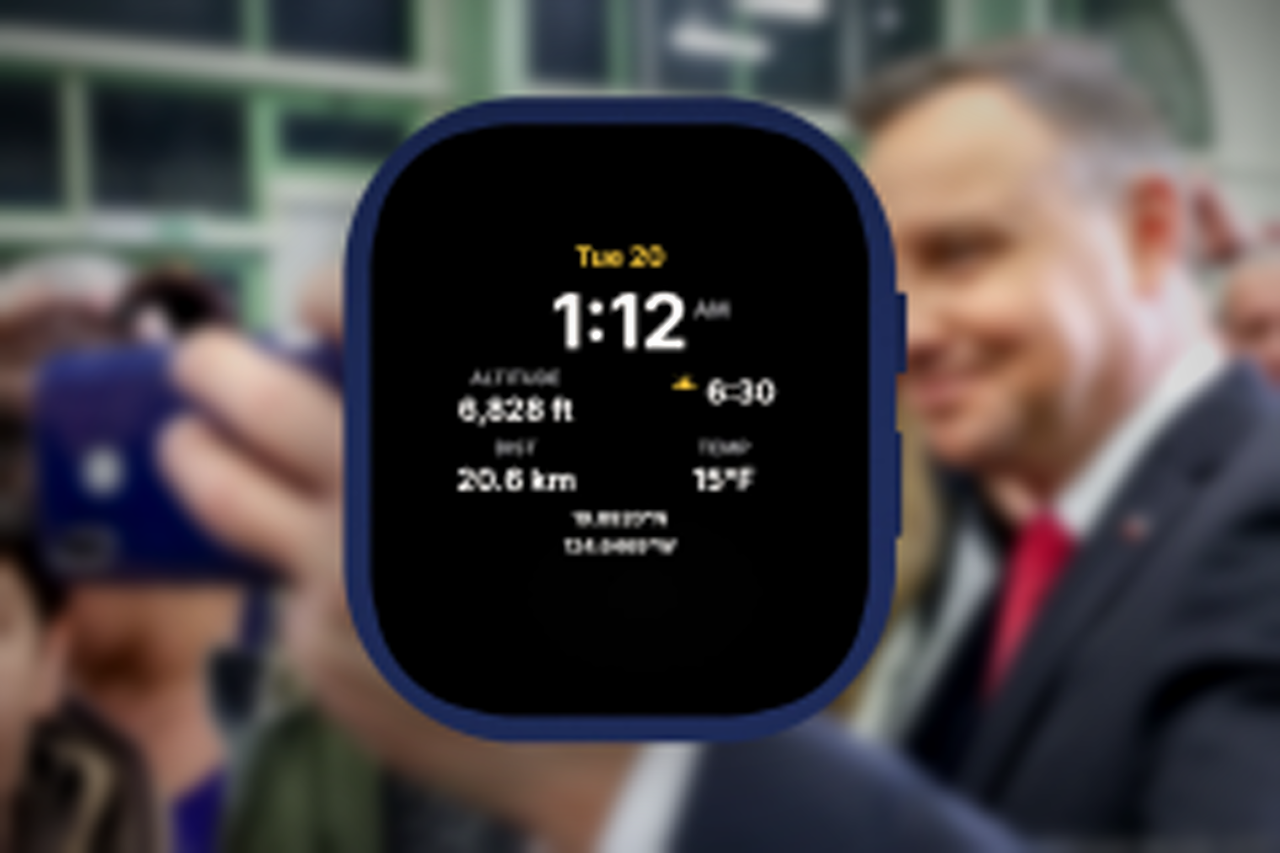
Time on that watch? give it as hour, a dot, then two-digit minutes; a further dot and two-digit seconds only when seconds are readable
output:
1.12
